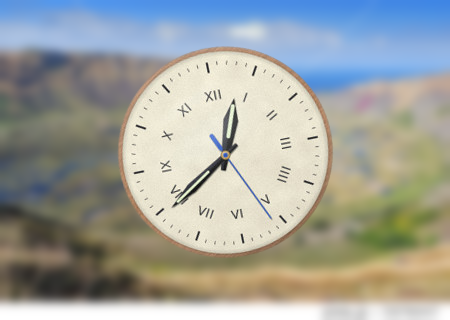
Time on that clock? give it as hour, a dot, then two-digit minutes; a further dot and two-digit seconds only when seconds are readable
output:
12.39.26
